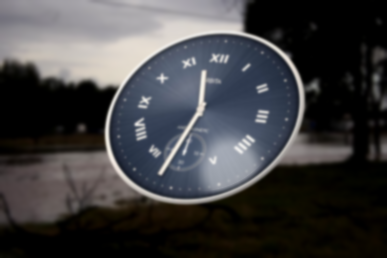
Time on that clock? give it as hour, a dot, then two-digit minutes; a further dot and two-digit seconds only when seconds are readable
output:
11.32
